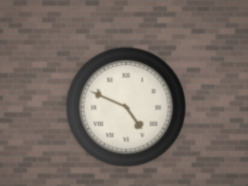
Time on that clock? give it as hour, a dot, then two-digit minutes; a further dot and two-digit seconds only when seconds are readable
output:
4.49
